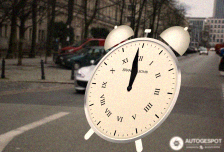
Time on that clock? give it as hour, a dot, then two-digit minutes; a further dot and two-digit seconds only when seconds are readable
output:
11.59
